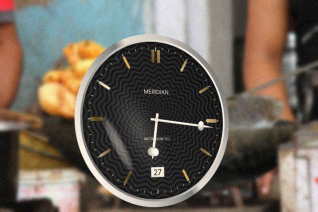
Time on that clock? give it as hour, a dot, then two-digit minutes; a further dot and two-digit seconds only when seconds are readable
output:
6.16
